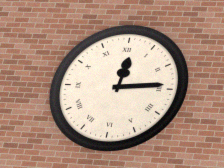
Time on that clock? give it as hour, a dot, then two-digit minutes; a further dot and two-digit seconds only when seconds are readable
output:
12.14
